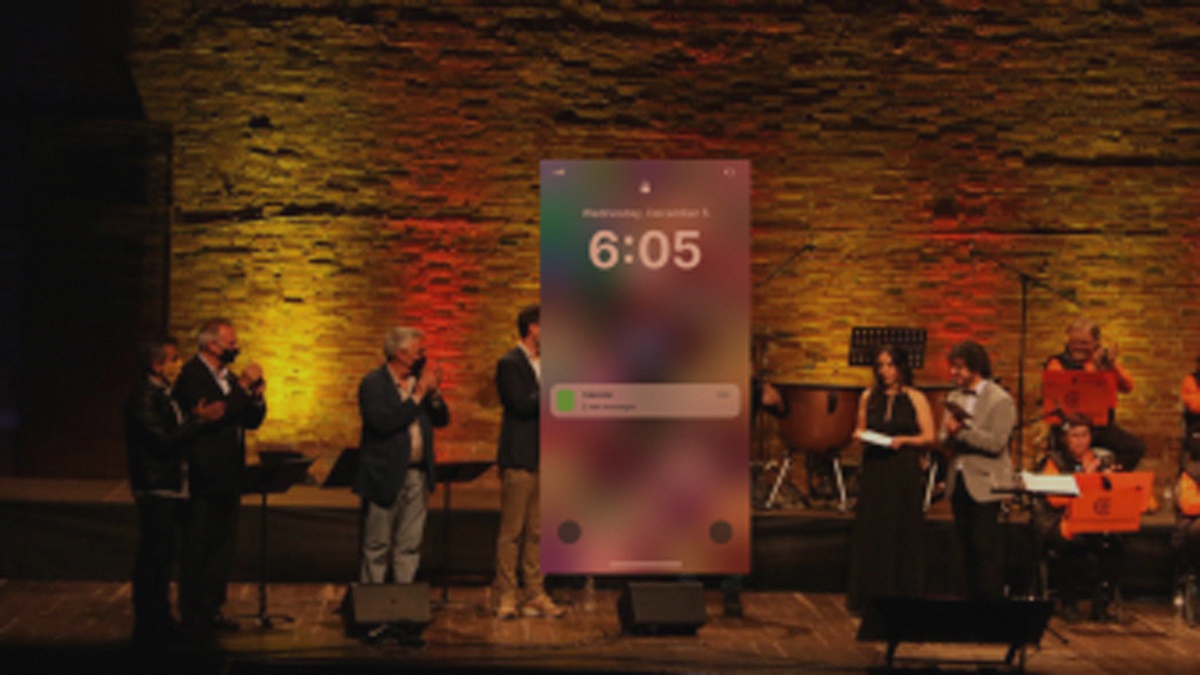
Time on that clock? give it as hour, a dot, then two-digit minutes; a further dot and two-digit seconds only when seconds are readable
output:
6.05
